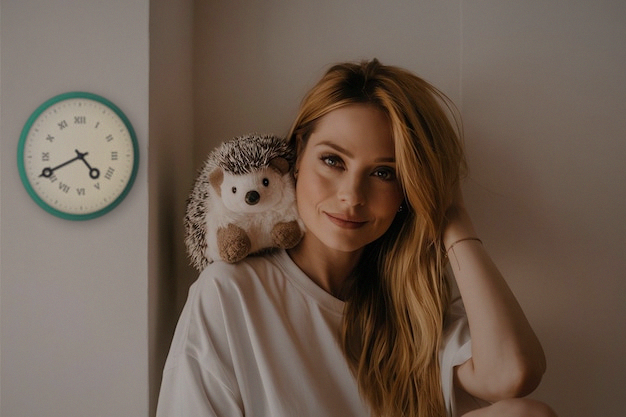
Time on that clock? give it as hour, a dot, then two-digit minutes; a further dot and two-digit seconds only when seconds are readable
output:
4.41
